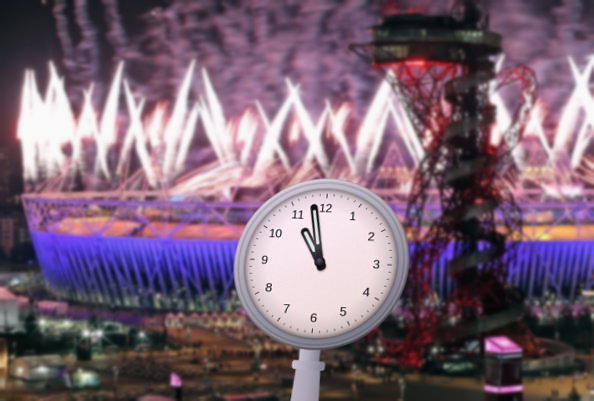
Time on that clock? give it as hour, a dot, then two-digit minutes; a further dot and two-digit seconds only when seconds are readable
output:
10.58
